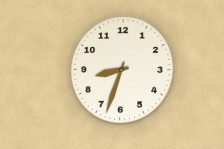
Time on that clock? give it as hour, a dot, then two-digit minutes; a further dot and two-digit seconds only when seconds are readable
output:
8.33
